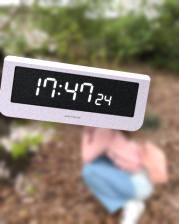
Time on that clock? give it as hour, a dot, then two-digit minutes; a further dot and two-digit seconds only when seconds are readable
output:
17.47.24
